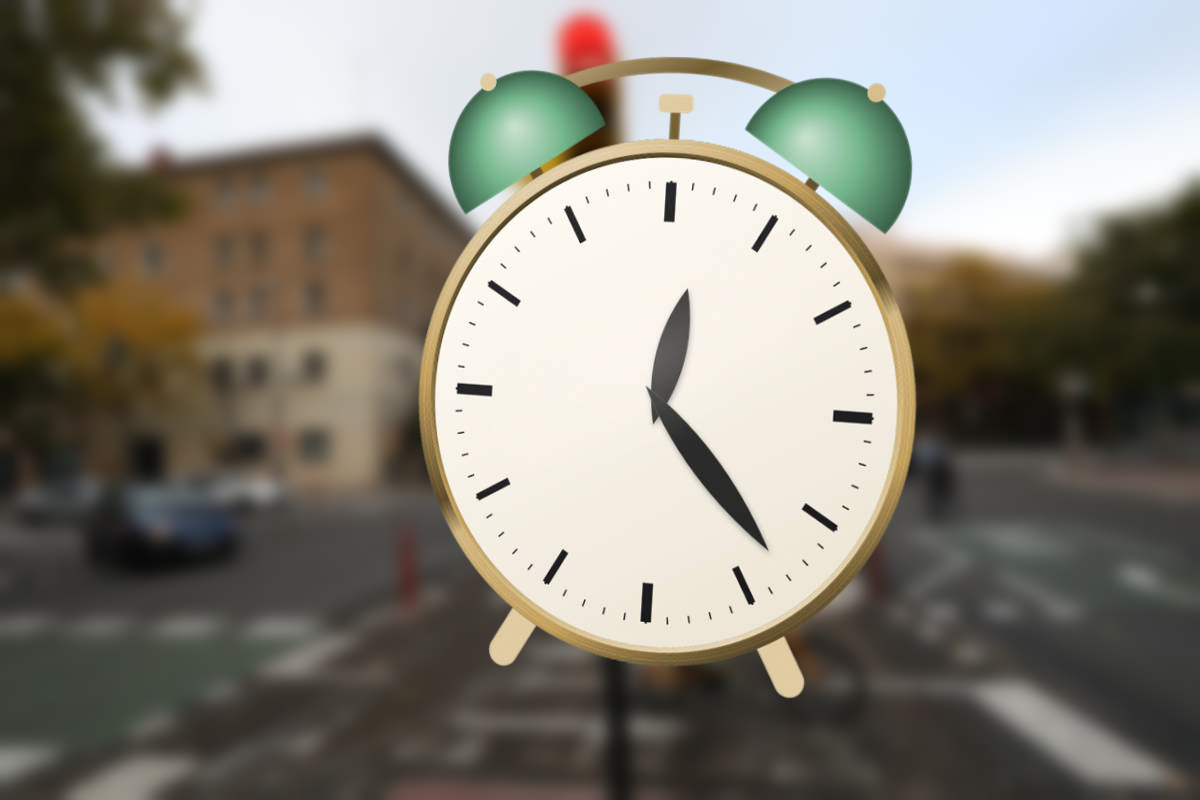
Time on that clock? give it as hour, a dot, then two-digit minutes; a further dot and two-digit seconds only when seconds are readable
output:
12.23
